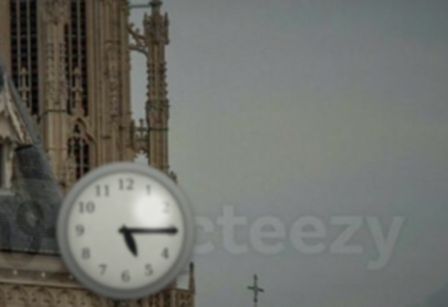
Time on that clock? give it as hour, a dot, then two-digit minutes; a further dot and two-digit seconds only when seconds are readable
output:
5.15
